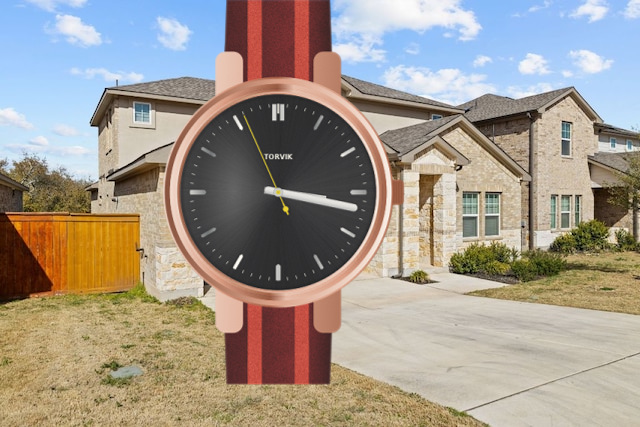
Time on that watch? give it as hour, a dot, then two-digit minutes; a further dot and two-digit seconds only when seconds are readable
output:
3.16.56
